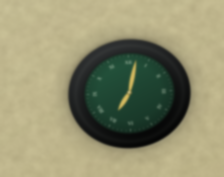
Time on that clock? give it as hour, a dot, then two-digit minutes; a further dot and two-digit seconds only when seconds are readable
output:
7.02
